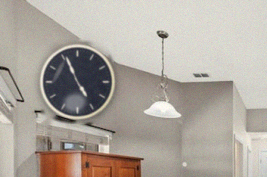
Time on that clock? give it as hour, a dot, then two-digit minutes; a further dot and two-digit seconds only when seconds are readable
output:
4.56
